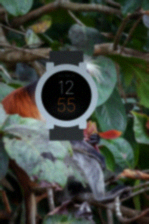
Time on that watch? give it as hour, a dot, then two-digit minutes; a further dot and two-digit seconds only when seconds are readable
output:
12.55
